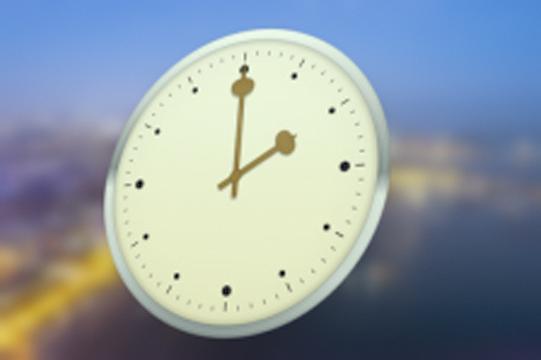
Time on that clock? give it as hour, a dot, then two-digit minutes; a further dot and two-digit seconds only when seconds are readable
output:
2.00
